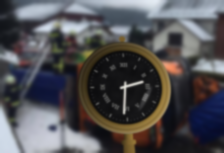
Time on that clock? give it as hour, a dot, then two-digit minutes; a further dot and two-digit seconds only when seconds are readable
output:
2.31
